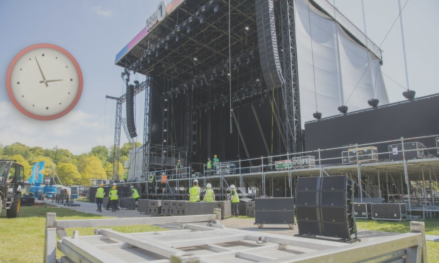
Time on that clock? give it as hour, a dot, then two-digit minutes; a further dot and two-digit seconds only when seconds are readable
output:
2.57
